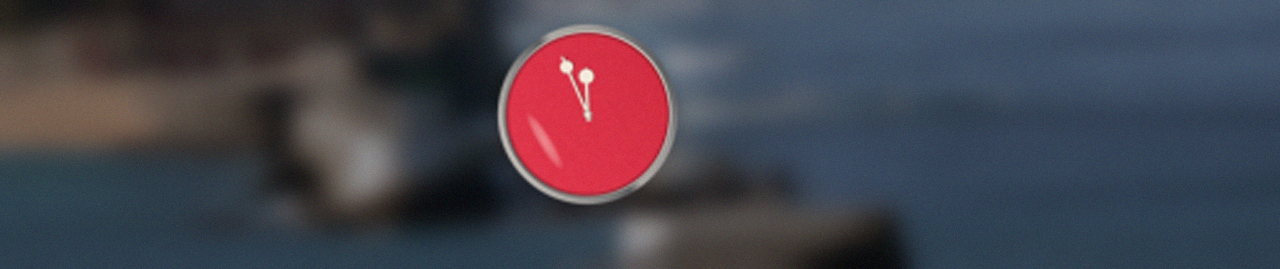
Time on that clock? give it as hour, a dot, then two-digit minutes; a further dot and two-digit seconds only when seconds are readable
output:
11.56
